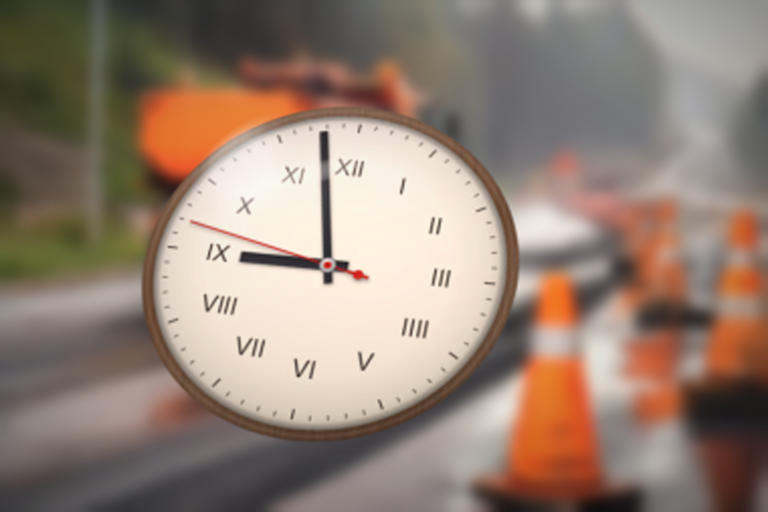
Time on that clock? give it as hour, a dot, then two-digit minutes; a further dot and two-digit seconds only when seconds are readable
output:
8.57.47
